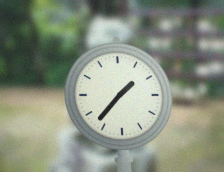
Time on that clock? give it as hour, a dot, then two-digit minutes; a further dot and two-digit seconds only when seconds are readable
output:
1.37
